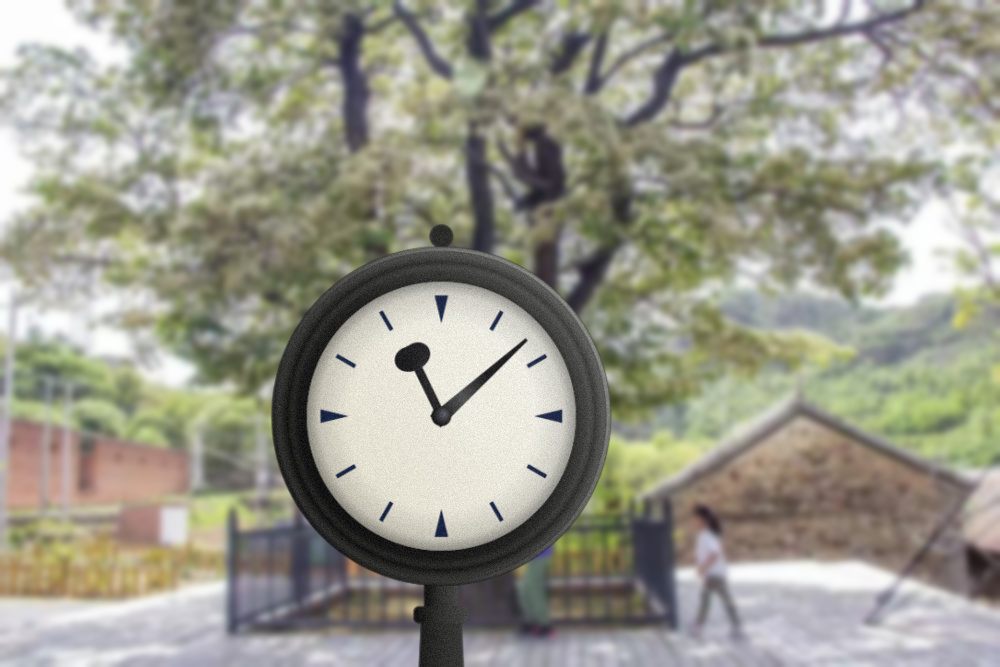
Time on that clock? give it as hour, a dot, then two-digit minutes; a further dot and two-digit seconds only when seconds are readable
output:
11.08
